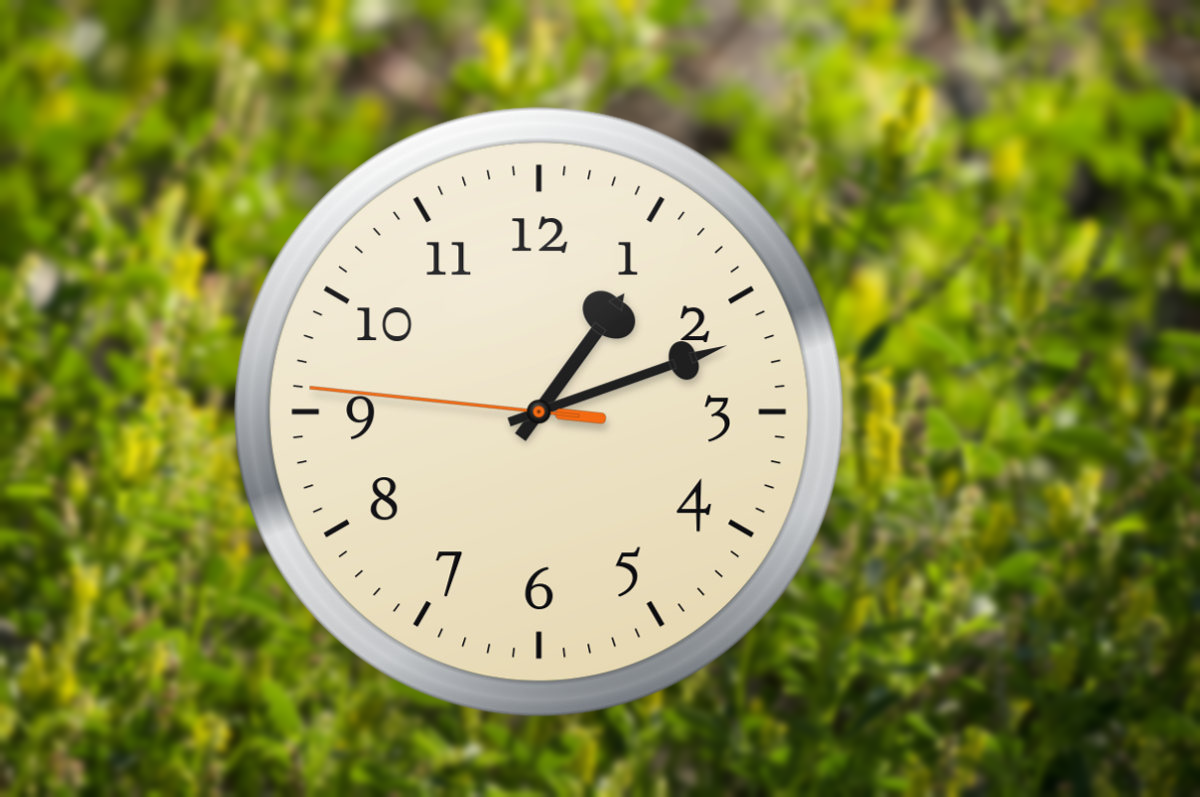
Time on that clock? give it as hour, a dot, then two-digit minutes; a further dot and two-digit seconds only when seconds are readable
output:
1.11.46
